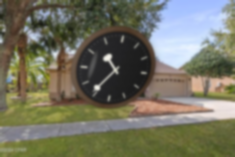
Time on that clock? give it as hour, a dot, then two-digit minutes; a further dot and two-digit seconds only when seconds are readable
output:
10.36
